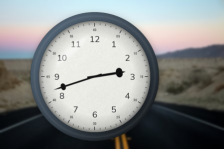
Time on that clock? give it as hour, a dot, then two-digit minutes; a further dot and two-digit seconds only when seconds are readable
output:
2.42
